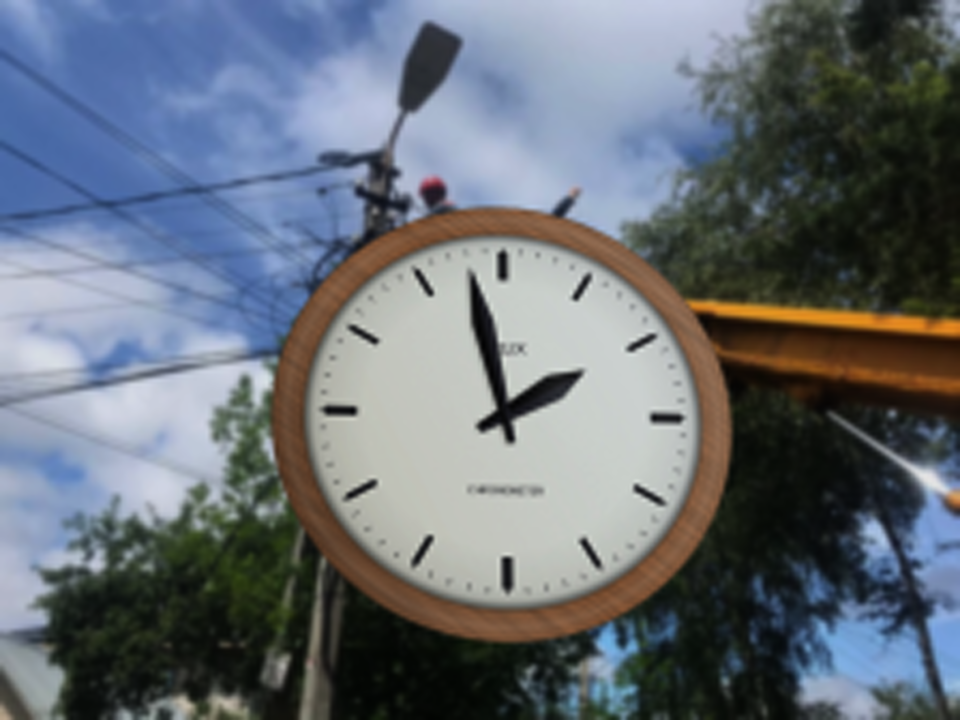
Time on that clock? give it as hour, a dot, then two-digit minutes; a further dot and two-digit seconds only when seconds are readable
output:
1.58
